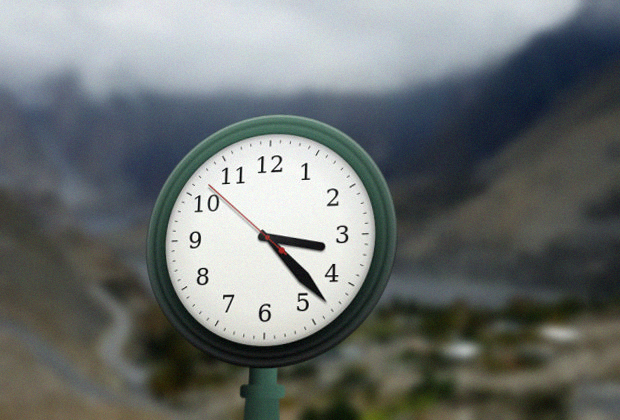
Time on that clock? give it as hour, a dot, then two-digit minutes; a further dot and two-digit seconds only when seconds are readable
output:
3.22.52
